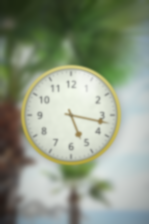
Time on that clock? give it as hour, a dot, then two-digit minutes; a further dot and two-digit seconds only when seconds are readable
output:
5.17
